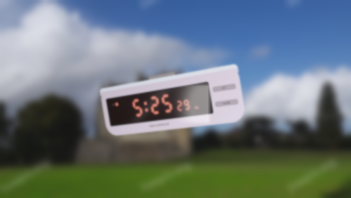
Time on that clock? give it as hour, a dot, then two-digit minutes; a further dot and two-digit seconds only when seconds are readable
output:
5.25
